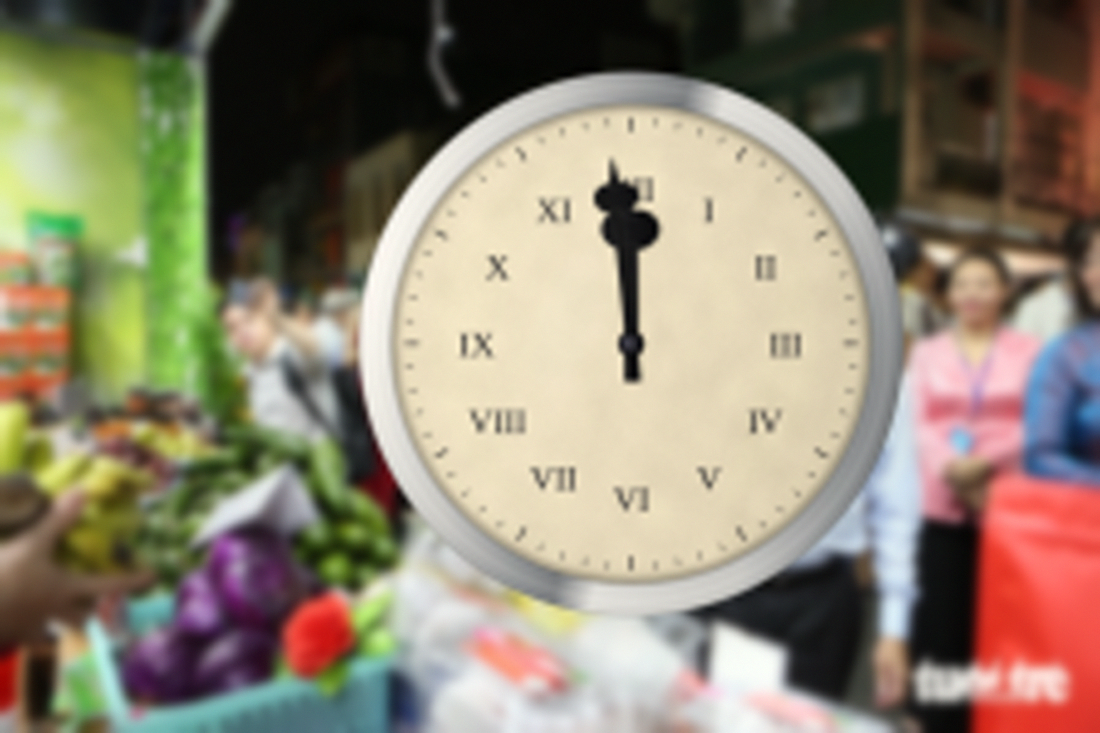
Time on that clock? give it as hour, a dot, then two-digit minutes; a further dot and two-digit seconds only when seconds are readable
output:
11.59
